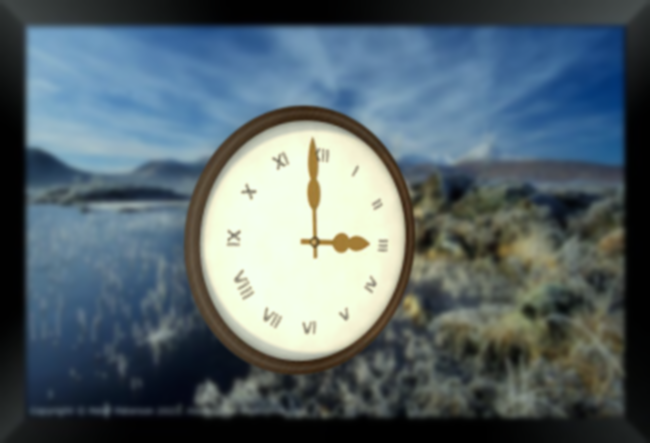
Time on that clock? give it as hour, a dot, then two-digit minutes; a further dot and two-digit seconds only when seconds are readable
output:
2.59
